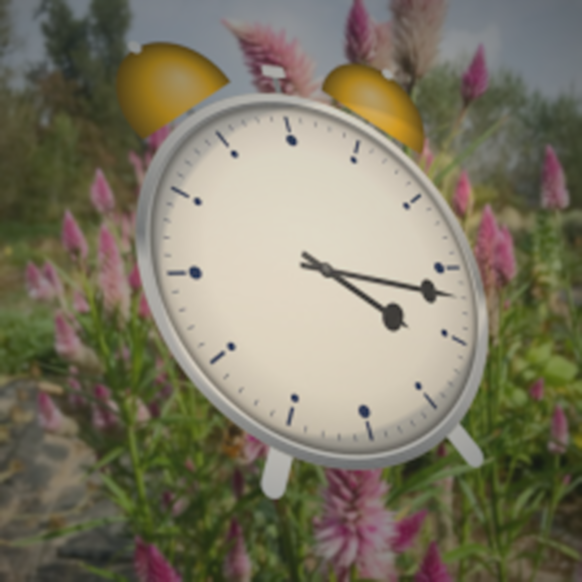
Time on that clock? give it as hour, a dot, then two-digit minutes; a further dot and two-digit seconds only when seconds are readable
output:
4.17
